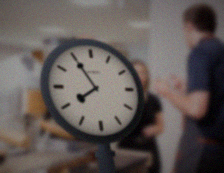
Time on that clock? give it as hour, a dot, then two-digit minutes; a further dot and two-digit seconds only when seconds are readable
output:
7.55
